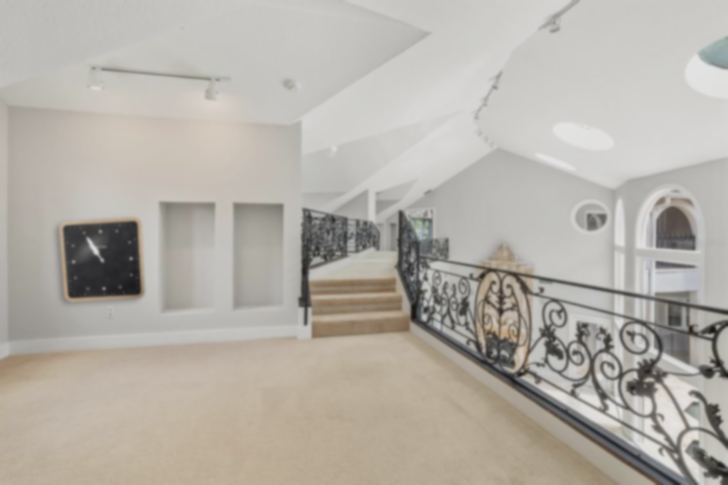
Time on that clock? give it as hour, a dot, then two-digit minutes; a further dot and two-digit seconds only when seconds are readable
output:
10.55
